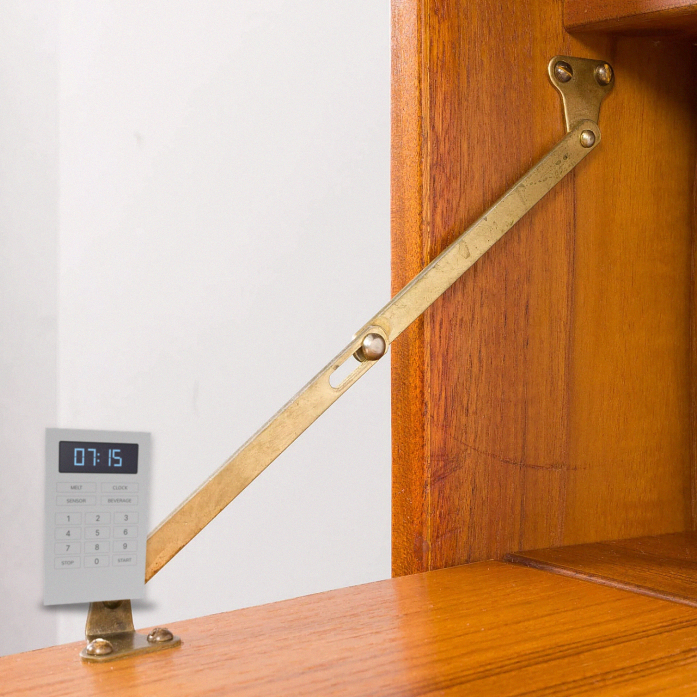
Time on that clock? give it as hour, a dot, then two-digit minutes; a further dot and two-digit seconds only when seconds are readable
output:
7.15
